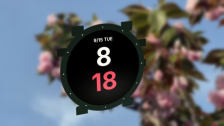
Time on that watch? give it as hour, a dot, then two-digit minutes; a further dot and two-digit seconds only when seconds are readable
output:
8.18
